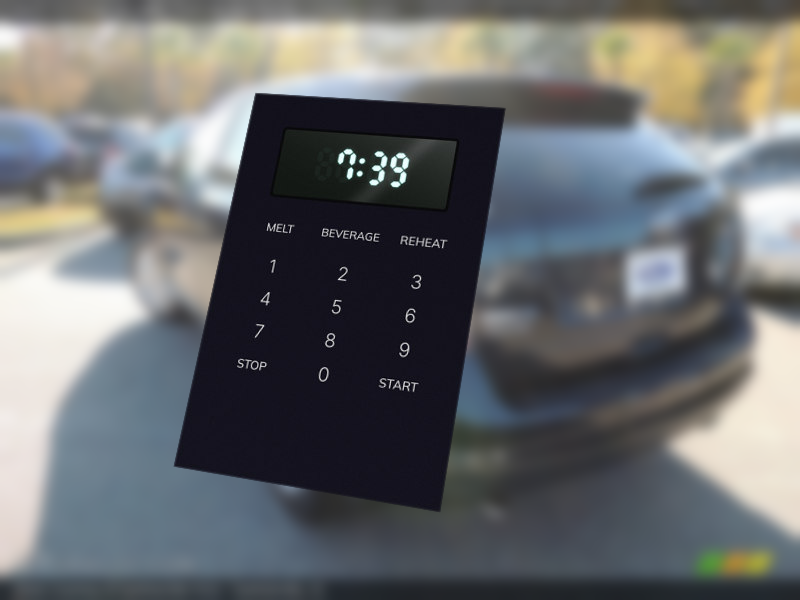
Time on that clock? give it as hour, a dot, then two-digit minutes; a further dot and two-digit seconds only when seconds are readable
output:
7.39
